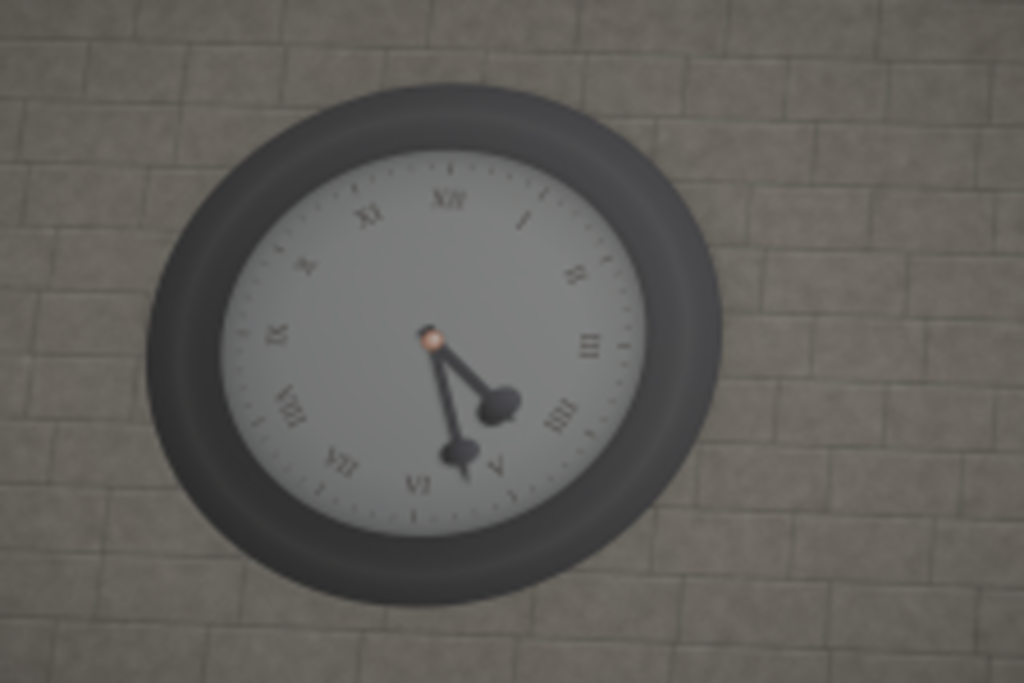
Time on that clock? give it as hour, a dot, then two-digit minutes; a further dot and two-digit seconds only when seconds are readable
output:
4.27
